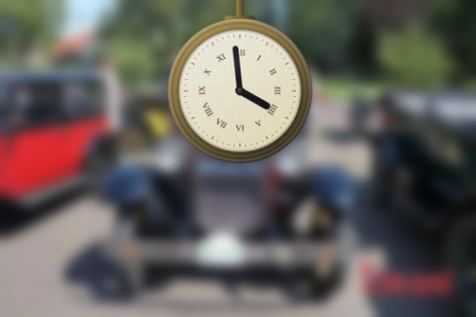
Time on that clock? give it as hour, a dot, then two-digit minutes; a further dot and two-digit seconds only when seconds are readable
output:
3.59
